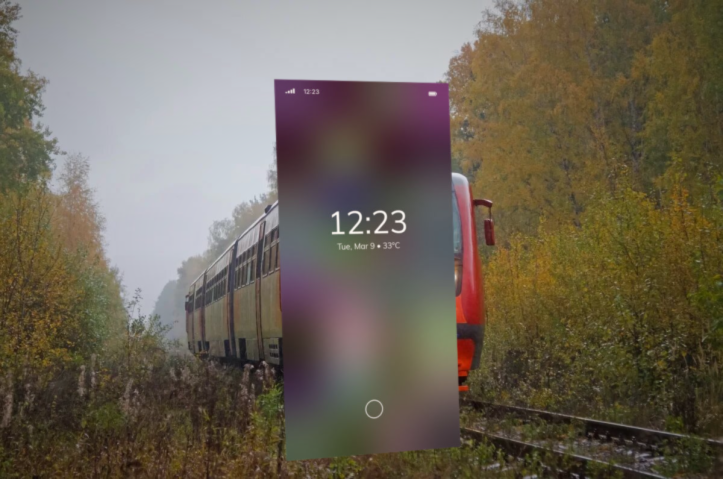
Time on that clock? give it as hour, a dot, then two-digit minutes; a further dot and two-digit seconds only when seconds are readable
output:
12.23
